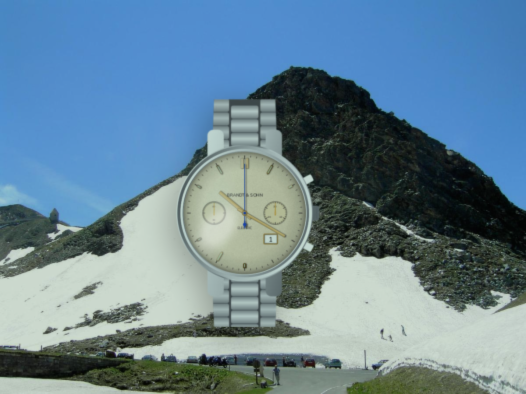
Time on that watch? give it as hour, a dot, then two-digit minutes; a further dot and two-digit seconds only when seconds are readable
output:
10.20
